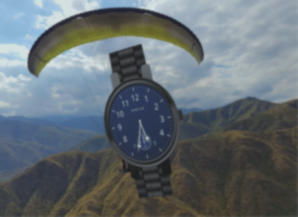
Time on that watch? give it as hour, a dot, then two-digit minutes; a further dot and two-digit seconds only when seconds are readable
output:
5.33
